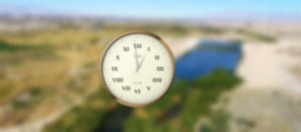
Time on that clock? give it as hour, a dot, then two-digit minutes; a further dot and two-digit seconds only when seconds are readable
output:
12.59
